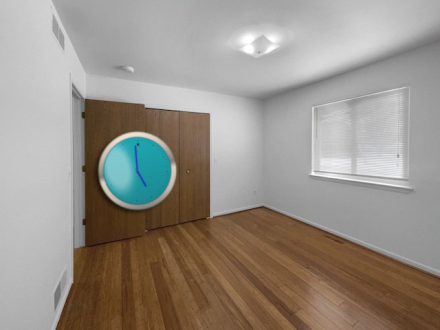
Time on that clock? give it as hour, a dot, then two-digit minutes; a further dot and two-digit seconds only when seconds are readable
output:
4.59
